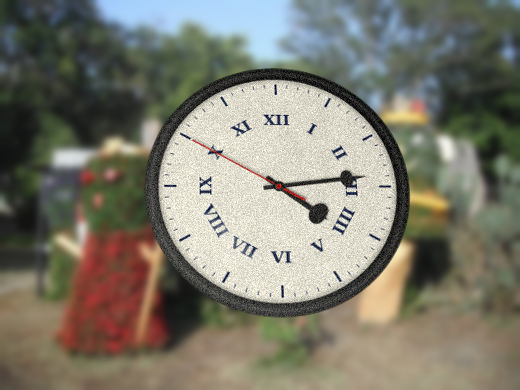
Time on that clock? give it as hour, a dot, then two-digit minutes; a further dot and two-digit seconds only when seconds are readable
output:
4.13.50
